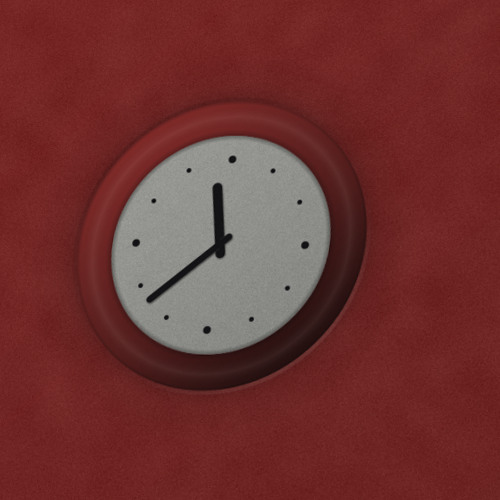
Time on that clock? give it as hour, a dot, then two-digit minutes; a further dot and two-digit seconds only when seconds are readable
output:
11.38
